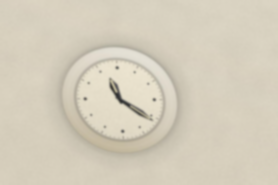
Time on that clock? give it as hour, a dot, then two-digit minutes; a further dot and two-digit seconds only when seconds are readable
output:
11.21
